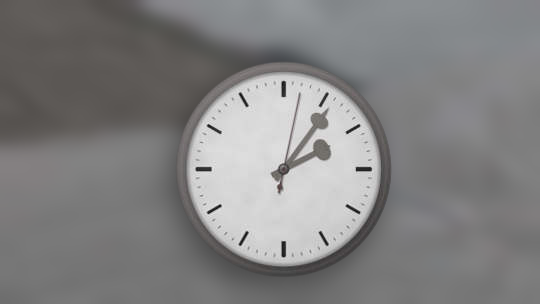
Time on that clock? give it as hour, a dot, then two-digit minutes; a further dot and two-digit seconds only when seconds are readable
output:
2.06.02
